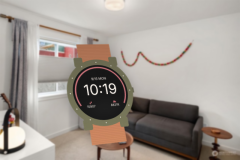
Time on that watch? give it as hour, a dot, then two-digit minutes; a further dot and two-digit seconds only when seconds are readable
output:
10.19
